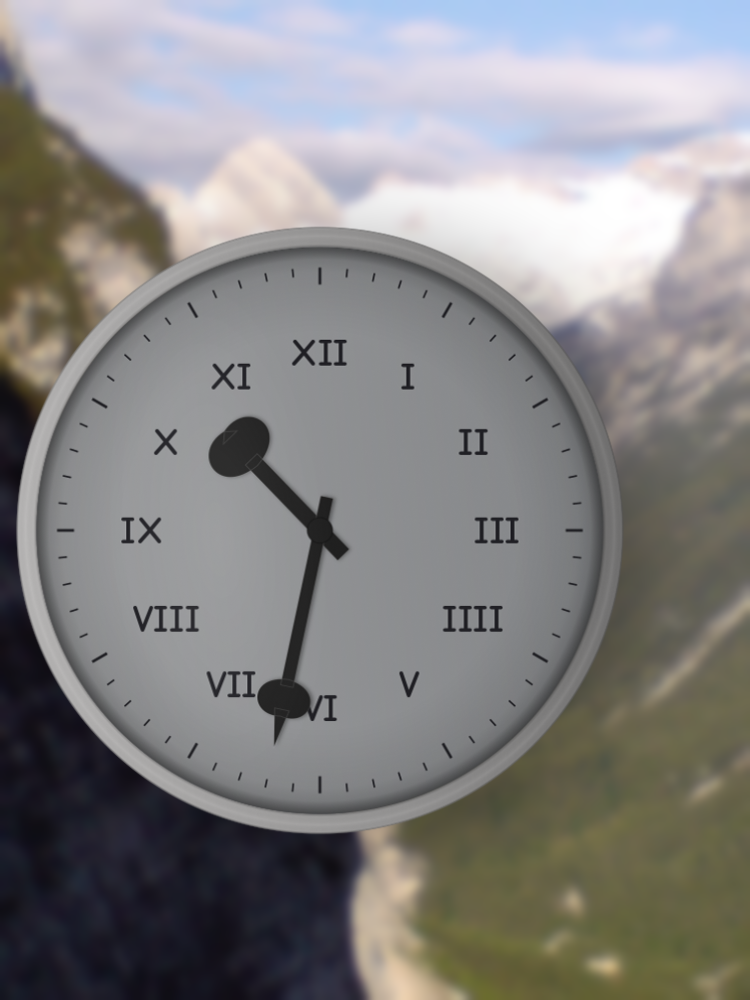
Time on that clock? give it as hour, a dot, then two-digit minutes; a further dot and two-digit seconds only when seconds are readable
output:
10.32
